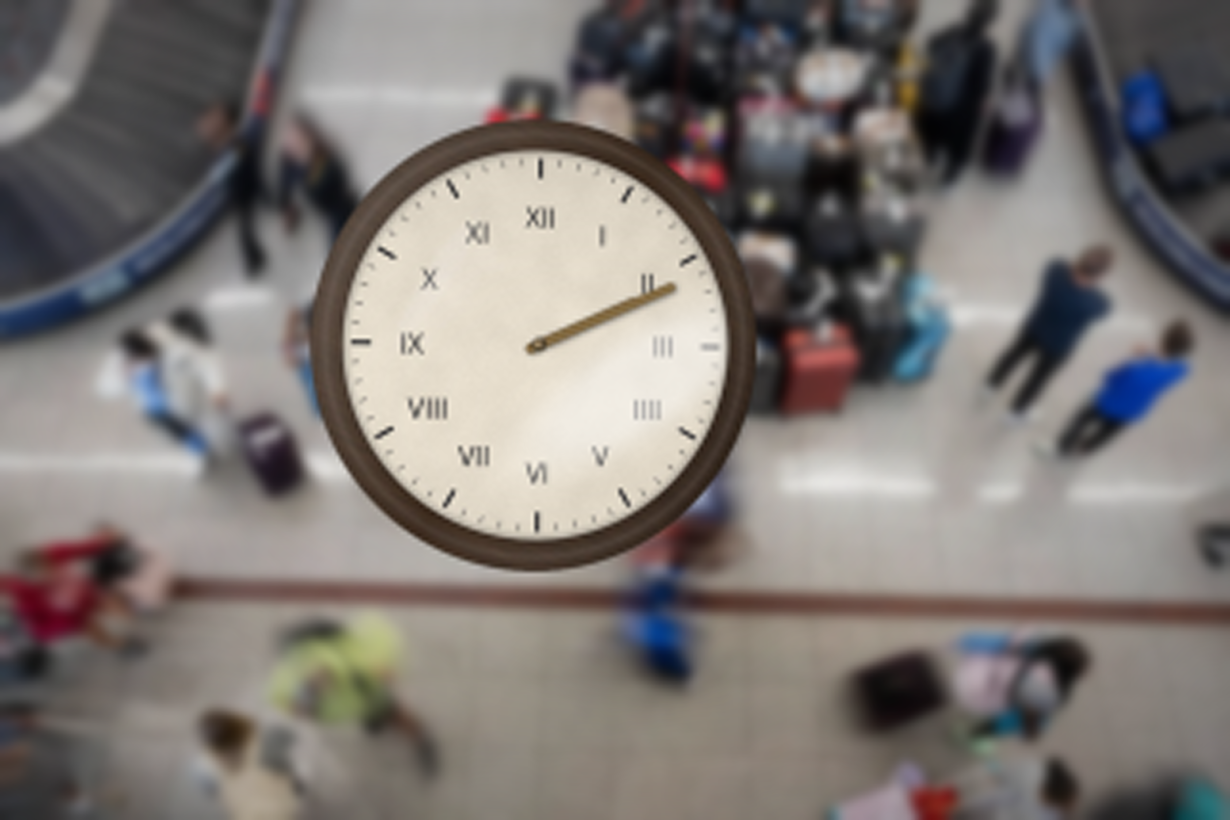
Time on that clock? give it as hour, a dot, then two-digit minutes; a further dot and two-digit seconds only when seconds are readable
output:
2.11
